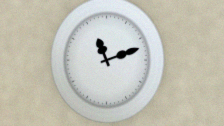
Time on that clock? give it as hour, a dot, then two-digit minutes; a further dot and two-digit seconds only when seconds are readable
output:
11.12
